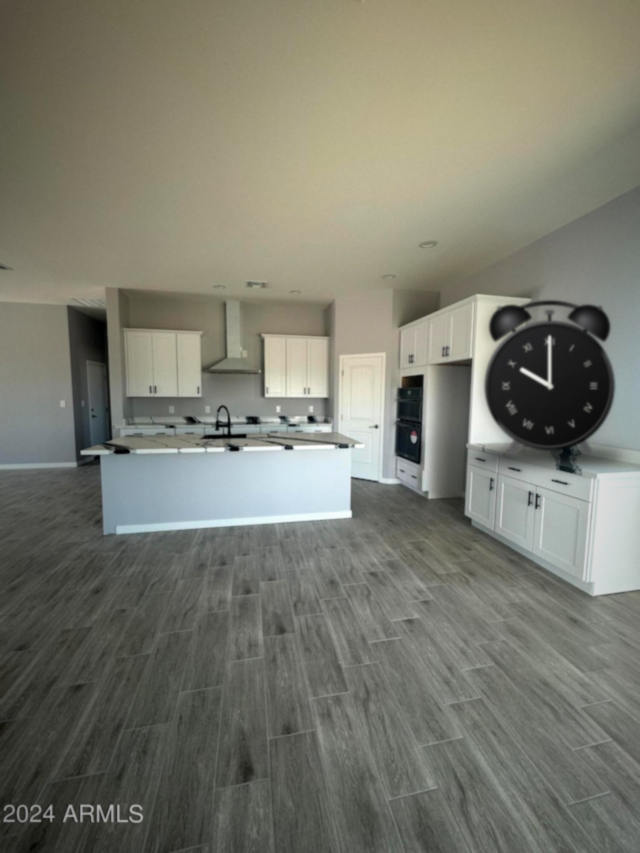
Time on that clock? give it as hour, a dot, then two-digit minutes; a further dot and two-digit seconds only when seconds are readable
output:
10.00
